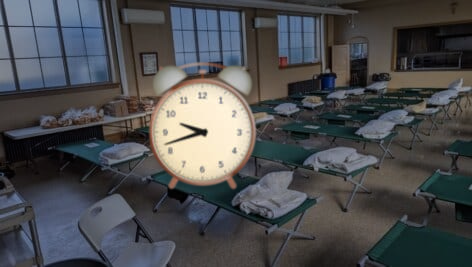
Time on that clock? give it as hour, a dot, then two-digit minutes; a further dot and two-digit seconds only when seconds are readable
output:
9.42
